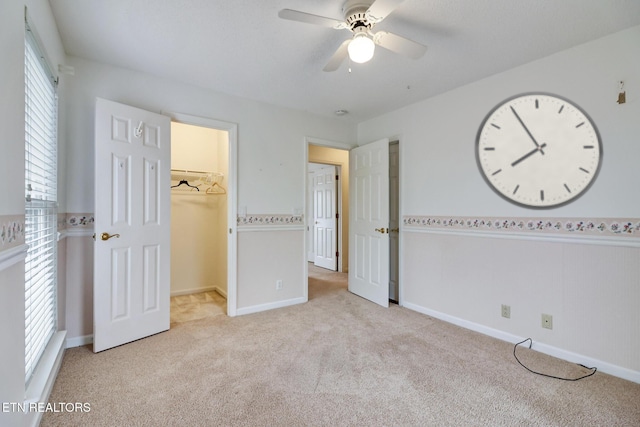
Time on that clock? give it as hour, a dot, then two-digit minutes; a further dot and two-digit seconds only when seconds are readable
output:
7.55
